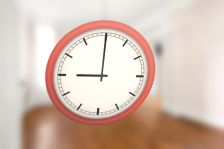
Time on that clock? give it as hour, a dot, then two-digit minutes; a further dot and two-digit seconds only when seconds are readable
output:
9.00
